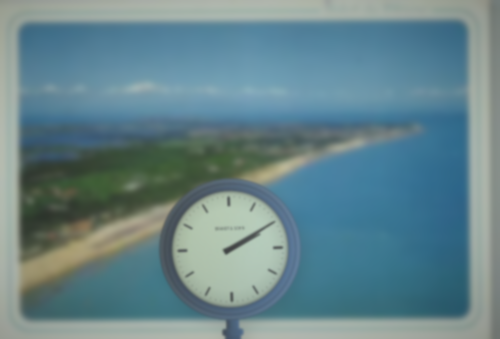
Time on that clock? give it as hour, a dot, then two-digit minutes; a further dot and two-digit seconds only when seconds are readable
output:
2.10
